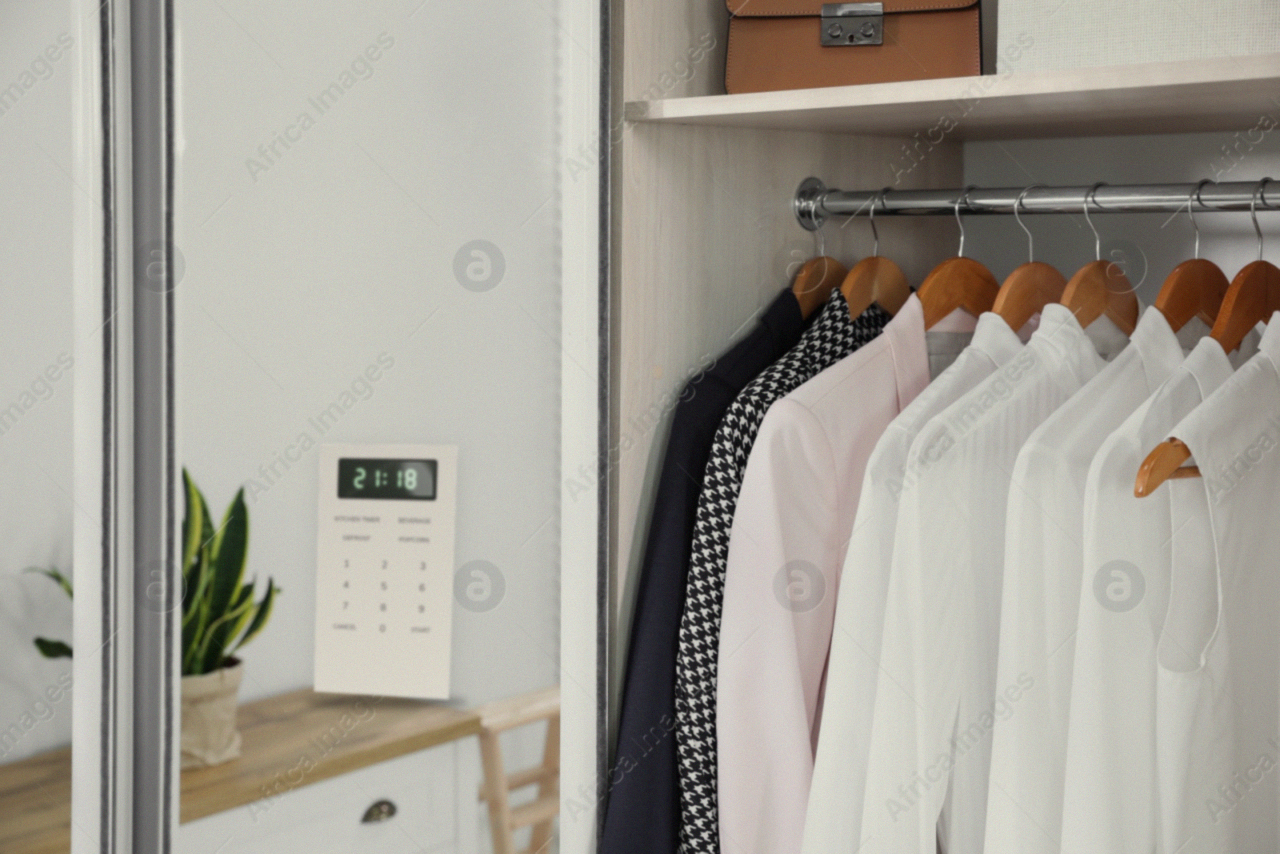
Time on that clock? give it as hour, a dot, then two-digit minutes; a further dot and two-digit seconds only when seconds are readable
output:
21.18
